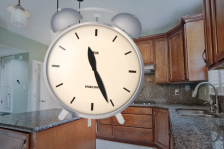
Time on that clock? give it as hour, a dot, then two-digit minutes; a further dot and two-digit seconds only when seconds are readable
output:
11.26
